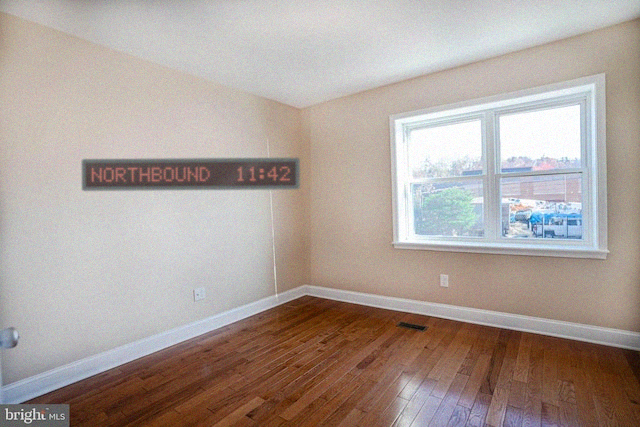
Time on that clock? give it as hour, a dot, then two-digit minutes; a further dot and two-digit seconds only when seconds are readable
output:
11.42
